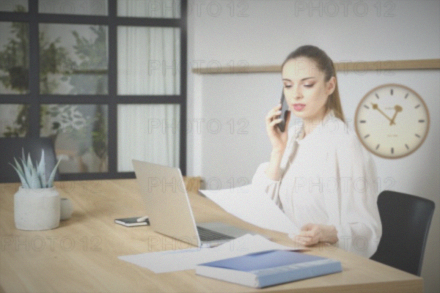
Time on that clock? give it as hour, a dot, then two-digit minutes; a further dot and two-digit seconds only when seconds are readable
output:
12.52
